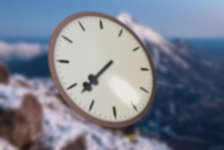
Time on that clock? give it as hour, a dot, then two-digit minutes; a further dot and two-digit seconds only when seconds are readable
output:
7.38
